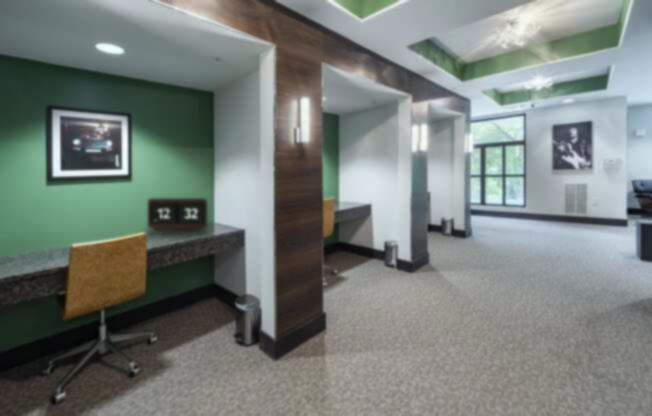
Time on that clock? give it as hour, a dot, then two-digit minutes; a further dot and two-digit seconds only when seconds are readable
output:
12.32
